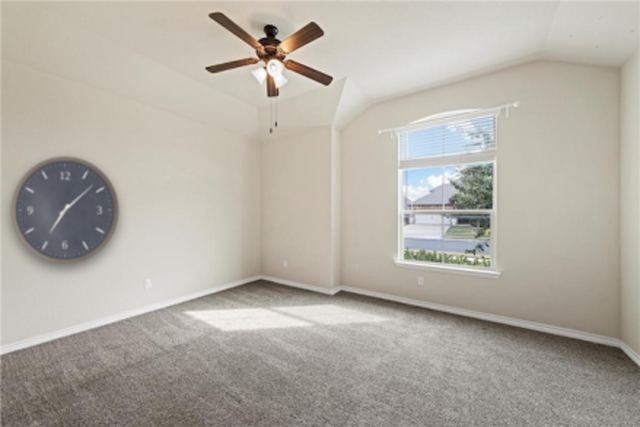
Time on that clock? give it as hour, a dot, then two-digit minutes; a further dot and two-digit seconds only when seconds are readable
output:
7.08
